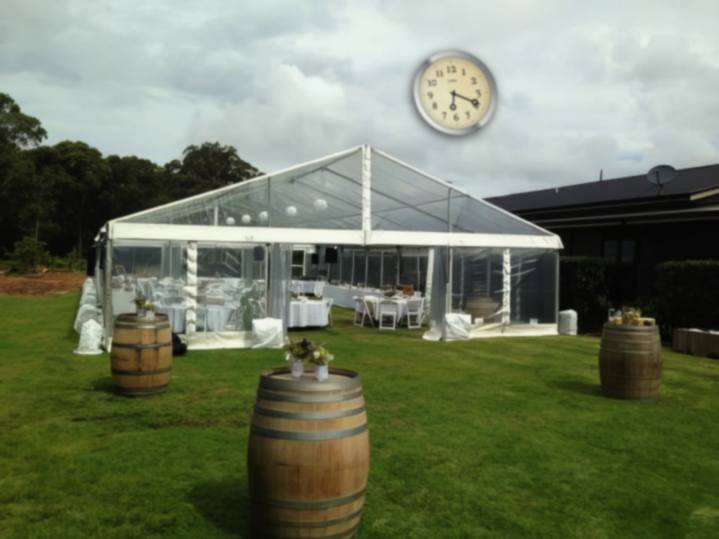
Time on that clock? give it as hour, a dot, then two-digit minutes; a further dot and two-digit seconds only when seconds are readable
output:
6.19
